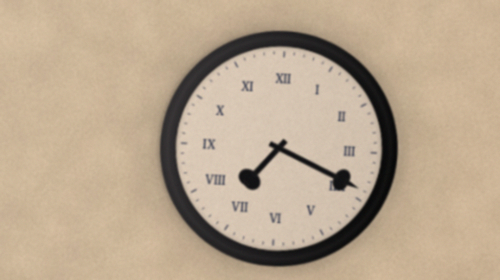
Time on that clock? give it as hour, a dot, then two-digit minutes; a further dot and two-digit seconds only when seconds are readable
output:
7.19
